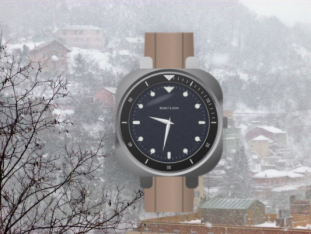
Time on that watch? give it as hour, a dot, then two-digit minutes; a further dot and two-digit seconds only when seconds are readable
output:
9.32
